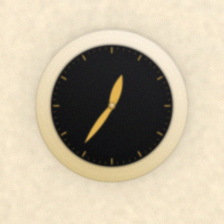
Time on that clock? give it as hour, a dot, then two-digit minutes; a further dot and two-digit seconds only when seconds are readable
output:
12.36
